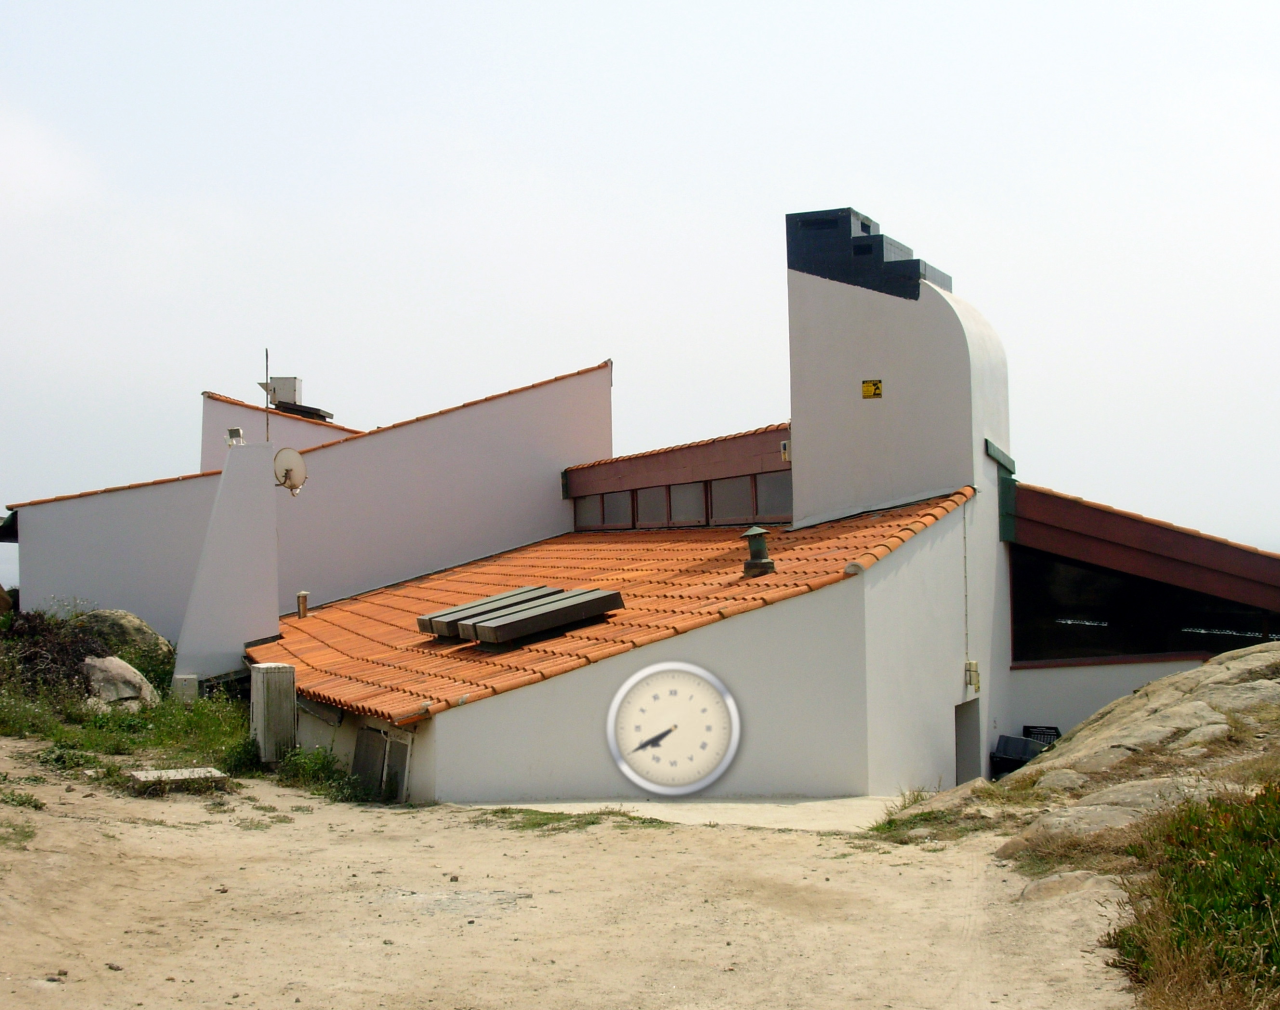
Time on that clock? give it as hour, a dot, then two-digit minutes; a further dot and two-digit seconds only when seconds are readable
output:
7.40
